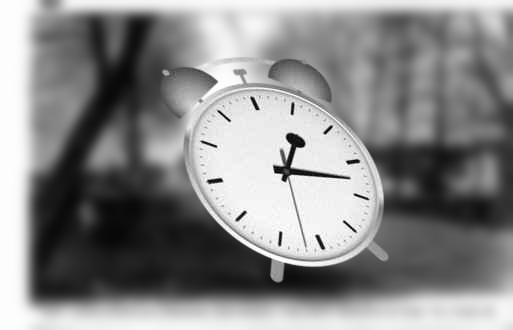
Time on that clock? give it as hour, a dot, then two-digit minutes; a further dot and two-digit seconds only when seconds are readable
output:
1.17.32
